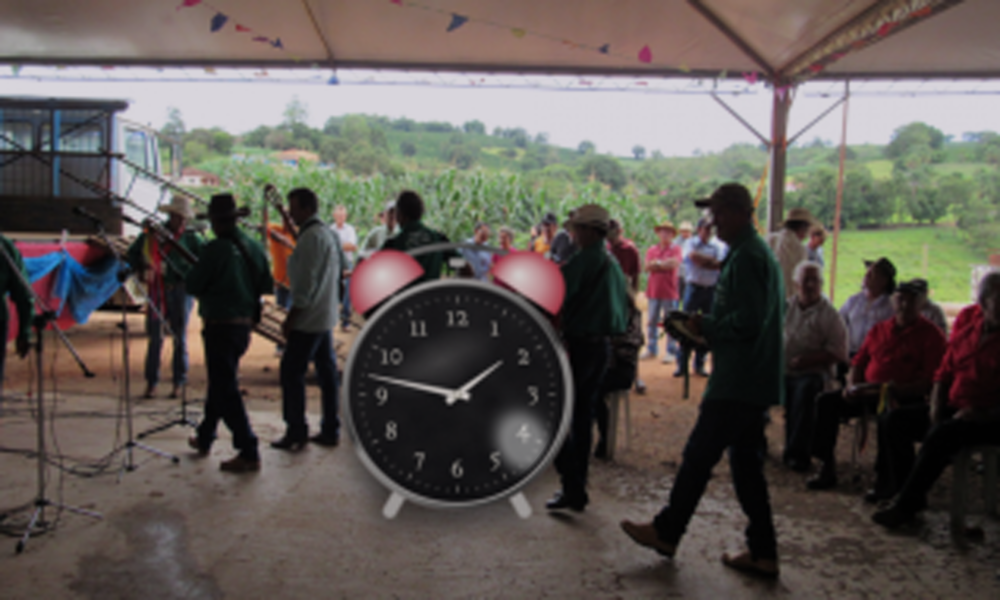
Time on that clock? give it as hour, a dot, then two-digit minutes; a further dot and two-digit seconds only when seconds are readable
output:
1.47
